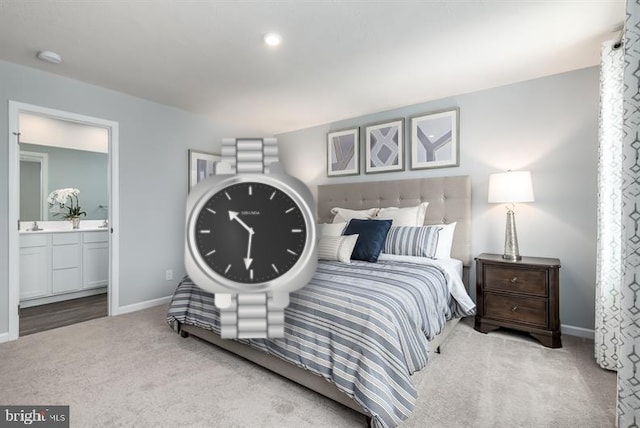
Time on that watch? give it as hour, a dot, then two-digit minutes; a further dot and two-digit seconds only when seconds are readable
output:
10.31
